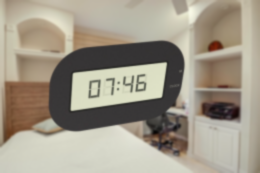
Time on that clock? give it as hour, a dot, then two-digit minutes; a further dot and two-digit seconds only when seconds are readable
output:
7.46
